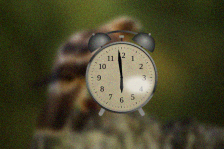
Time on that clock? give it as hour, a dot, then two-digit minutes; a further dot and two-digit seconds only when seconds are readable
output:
5.59
